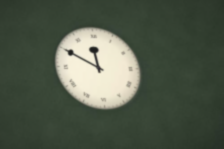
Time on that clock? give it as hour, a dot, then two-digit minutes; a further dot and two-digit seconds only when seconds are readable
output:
11.50
